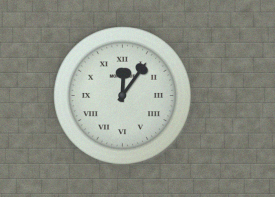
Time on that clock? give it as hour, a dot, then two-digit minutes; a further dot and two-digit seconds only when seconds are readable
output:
12.06
